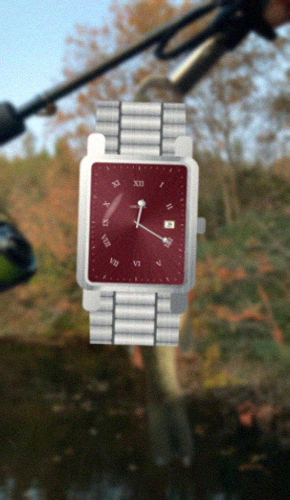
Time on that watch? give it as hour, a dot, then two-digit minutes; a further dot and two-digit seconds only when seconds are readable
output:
12.20
